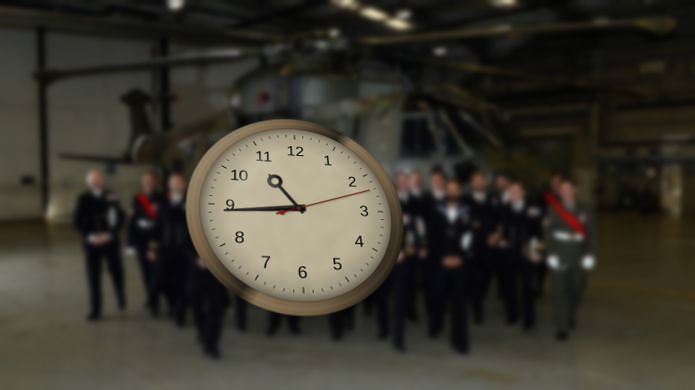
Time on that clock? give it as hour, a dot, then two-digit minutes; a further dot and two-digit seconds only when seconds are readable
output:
10.44.12
